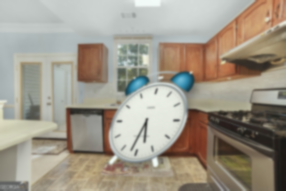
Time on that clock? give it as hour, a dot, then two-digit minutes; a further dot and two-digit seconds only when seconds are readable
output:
5.32
